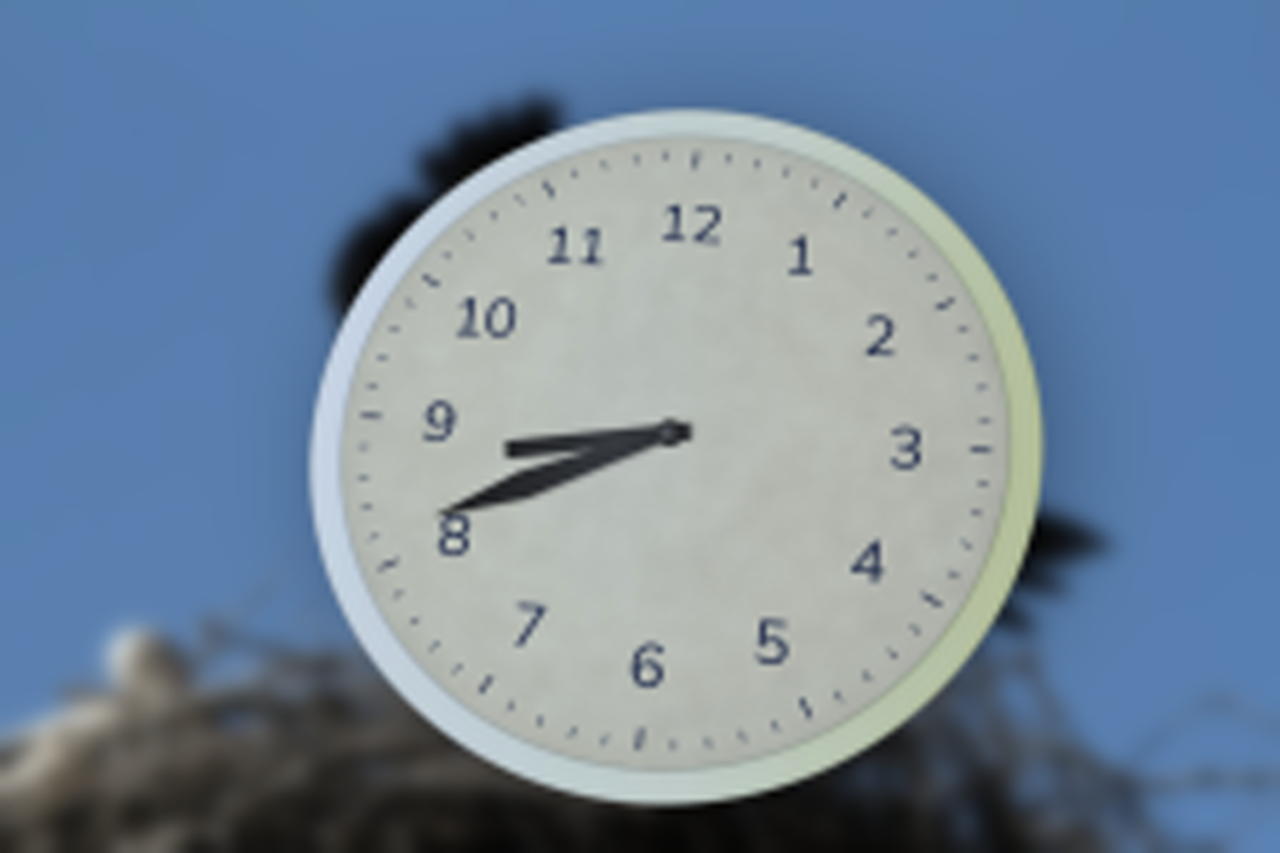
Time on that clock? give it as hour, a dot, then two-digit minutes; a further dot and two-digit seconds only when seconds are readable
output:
8.41
